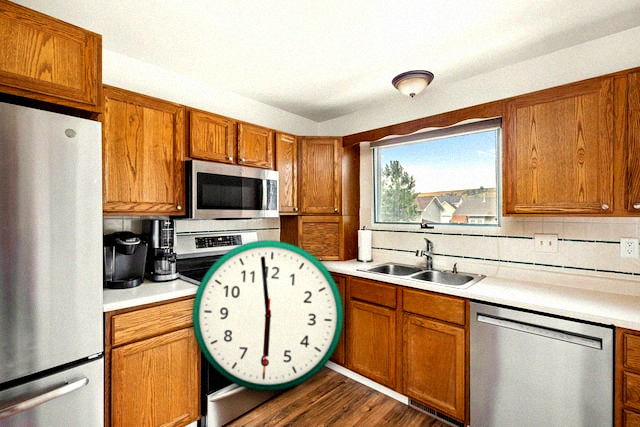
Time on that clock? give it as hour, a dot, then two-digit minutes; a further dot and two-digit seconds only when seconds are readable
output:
5.58.30
